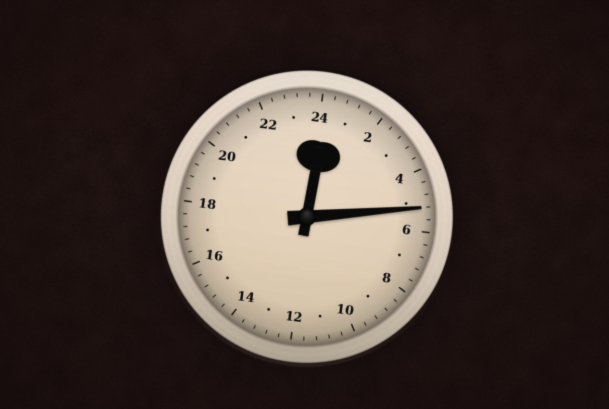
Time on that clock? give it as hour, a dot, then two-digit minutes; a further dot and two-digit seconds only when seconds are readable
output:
0.13
